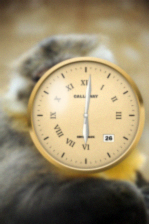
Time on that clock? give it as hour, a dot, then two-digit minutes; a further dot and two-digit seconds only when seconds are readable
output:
6.01
